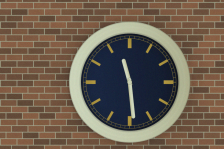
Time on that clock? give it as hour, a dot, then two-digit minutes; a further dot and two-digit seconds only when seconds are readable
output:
11.29
